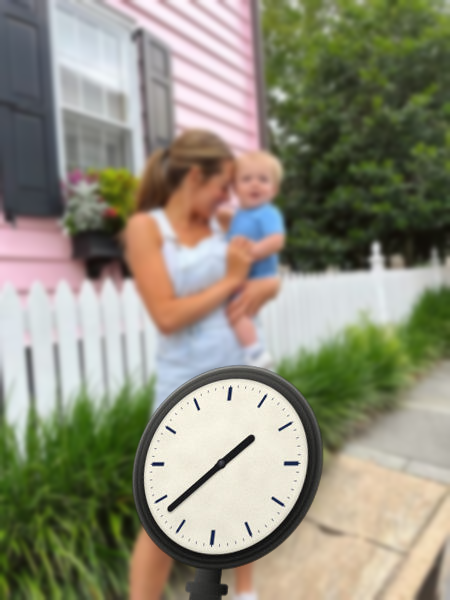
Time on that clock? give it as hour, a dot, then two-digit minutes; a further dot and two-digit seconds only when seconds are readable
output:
1.38
